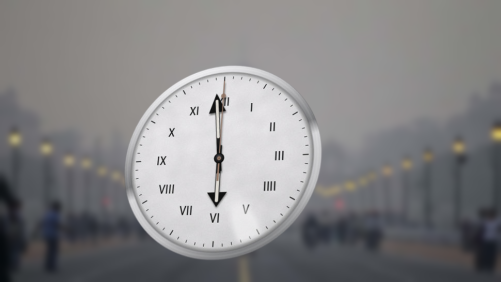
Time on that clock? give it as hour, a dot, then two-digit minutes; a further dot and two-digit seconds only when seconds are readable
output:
5.59.00
